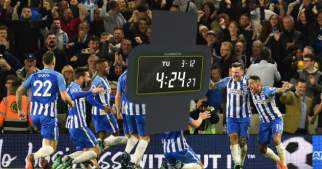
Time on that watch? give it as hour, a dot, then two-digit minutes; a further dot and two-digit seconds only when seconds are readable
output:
4.24.27
